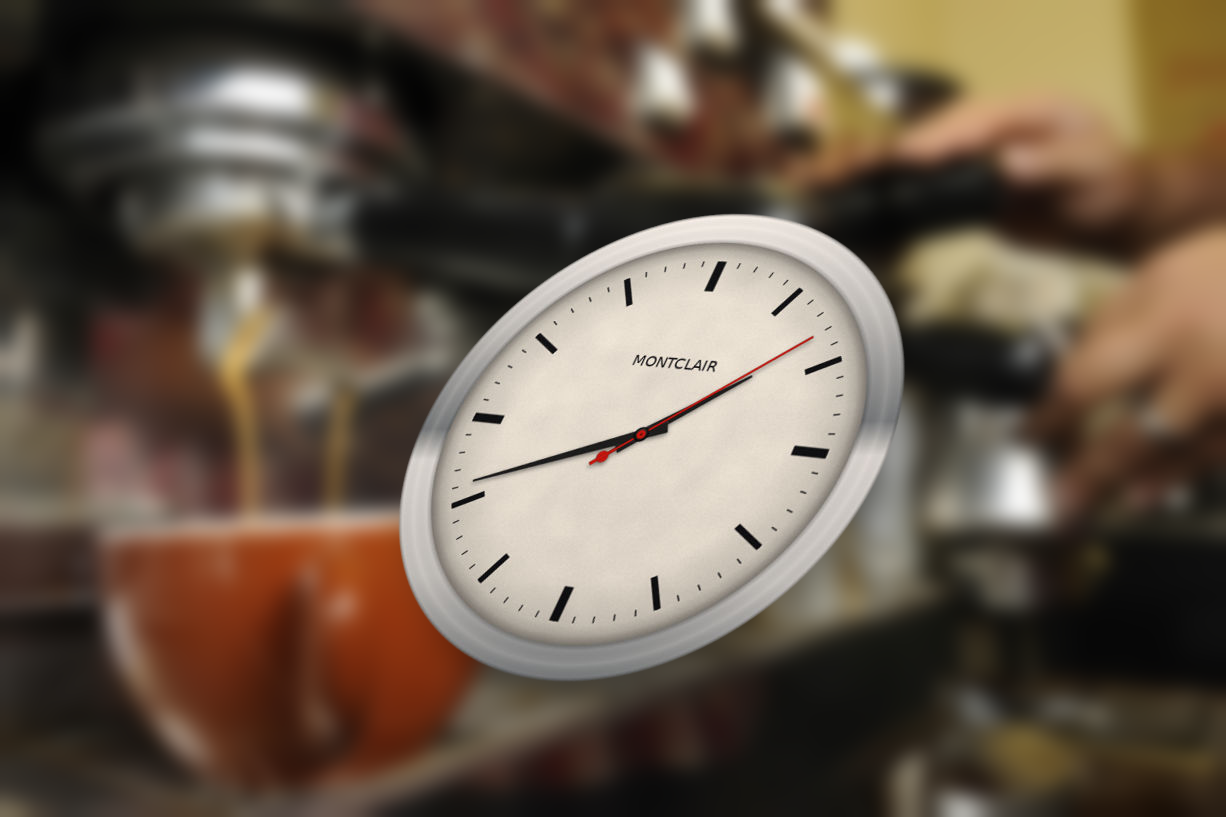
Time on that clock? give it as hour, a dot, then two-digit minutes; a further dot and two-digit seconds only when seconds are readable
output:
1.41.08
